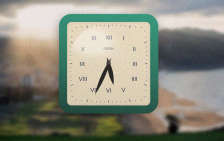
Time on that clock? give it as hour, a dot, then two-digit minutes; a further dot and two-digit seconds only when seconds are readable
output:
5.34
